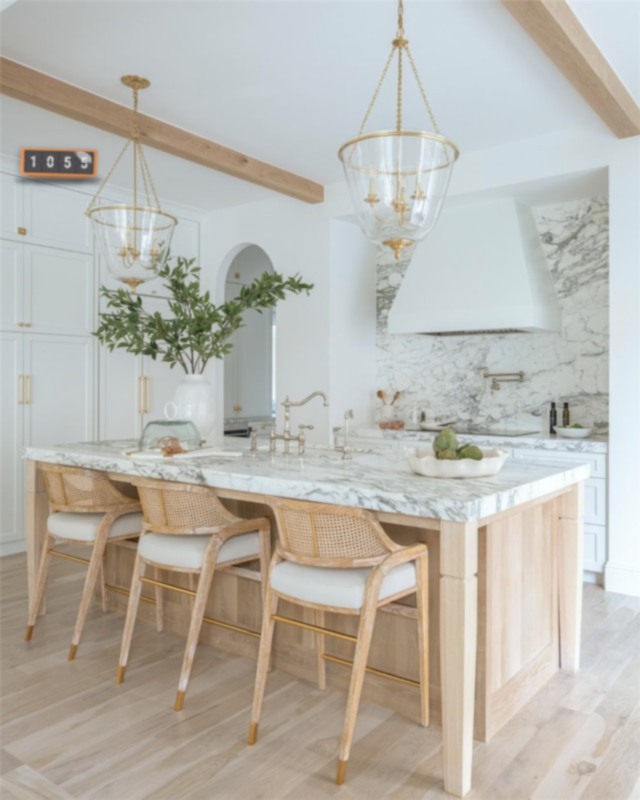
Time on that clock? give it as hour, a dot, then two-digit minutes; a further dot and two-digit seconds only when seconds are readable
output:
10.55
